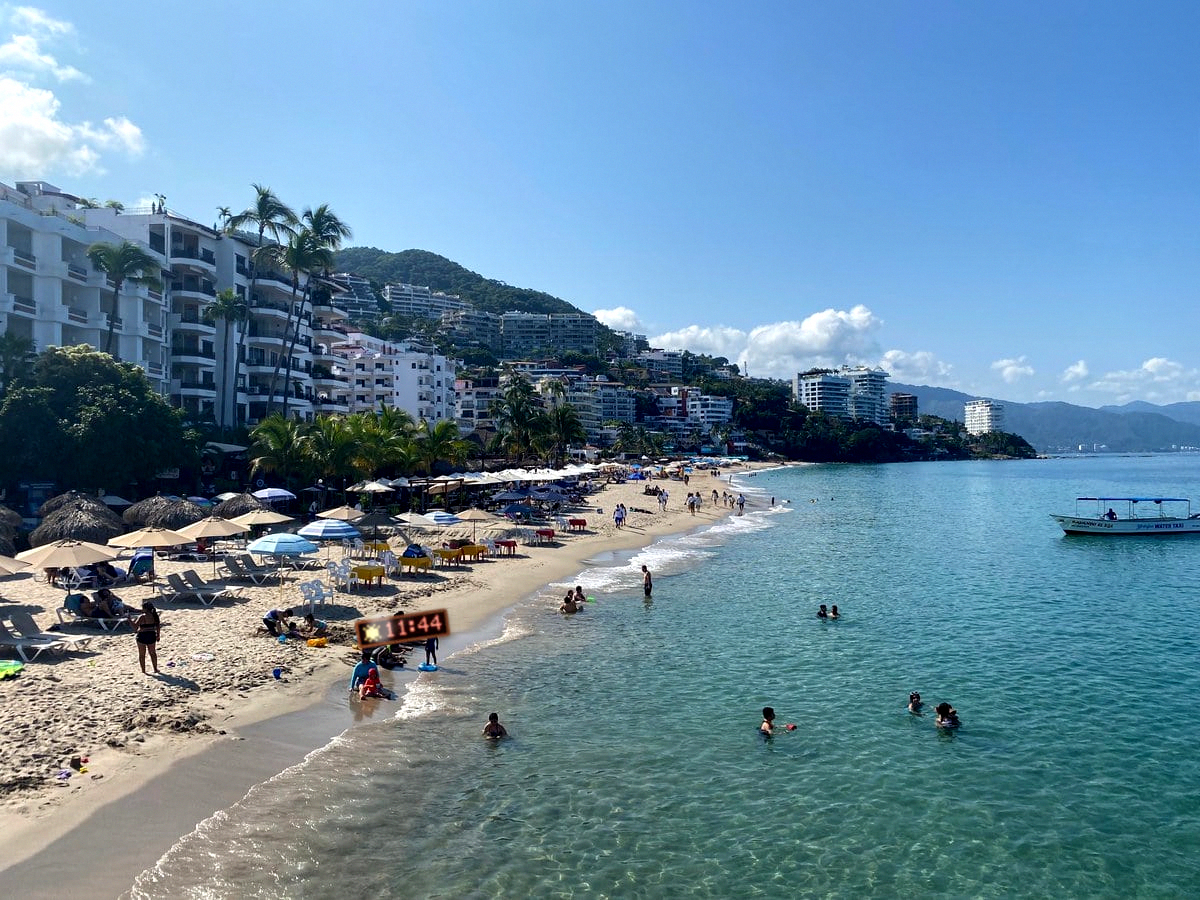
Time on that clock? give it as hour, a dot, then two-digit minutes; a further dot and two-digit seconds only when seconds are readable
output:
11.44
